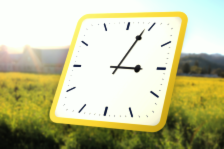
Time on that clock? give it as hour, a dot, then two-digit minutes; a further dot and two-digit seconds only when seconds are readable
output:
3.04
